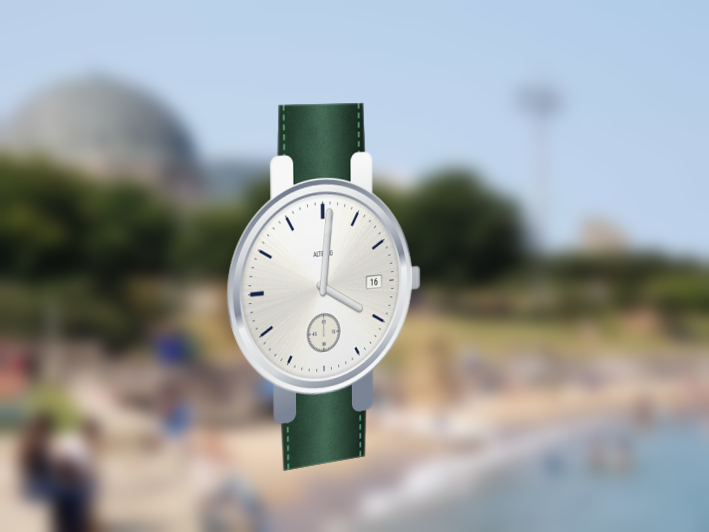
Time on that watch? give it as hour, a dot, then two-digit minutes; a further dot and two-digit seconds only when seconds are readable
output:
4.01
